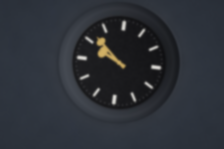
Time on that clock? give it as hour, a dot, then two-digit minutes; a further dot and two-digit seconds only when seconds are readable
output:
9.52
